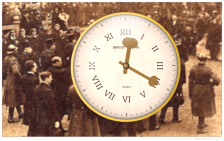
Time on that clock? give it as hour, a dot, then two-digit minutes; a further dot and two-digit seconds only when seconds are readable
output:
12.20
